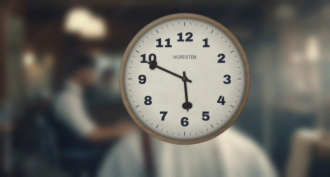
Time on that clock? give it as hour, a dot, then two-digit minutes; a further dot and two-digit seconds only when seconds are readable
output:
5.49
